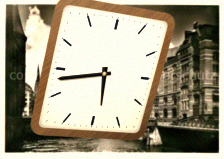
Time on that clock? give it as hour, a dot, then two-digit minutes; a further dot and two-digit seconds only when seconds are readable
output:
5.43
